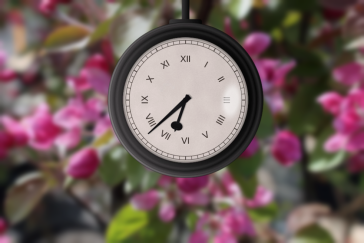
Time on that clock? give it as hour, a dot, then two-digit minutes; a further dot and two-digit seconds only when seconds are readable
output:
6.38
